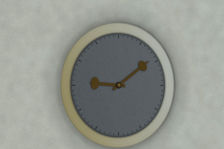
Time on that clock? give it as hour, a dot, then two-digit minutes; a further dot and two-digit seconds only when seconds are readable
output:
9.09
